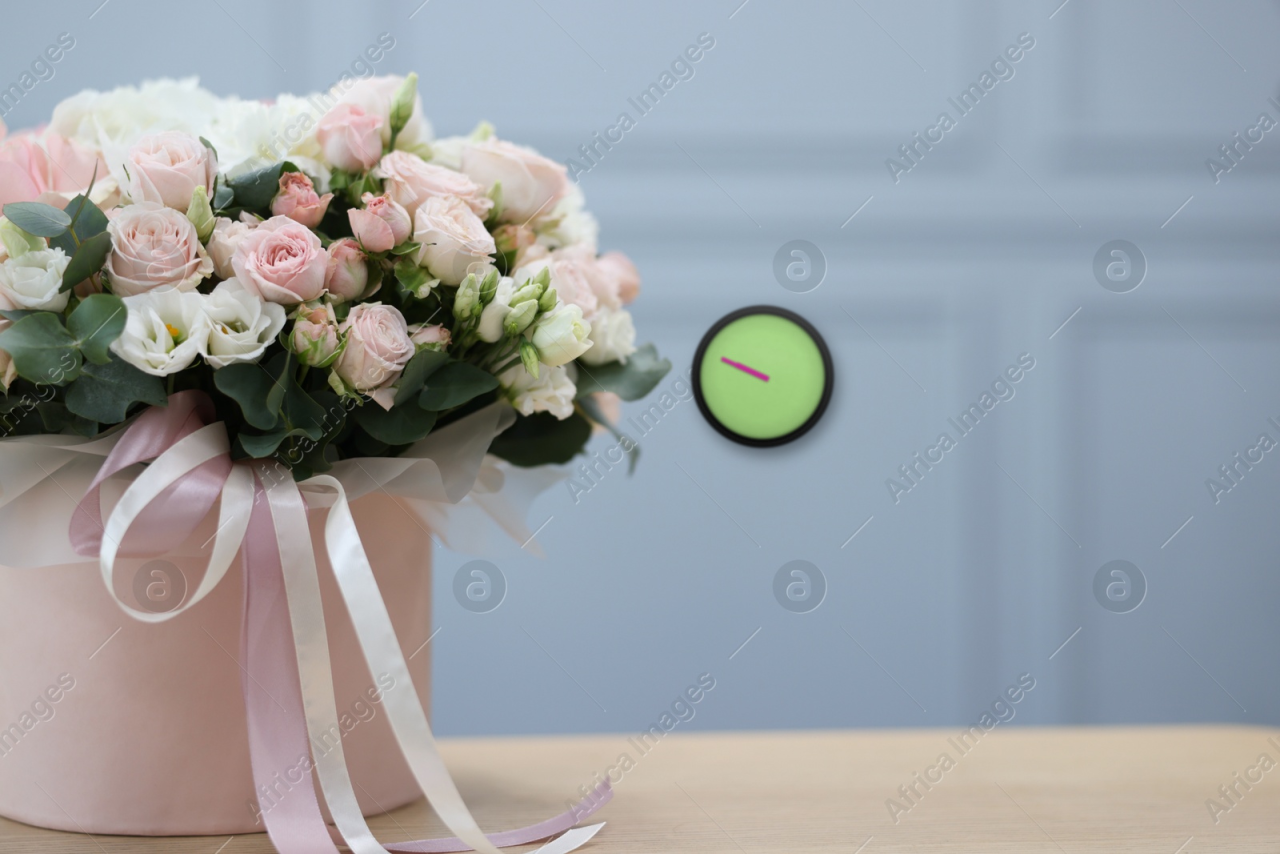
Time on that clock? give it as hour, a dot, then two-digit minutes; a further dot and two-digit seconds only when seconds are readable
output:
9.49
